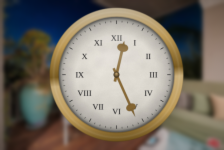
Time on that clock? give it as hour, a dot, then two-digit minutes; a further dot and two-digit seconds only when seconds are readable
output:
12.26
